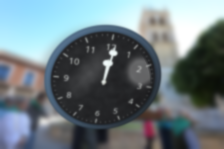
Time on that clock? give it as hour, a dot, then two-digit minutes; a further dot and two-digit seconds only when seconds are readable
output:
12.01
